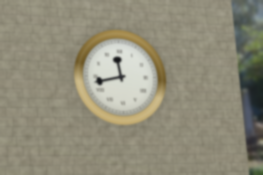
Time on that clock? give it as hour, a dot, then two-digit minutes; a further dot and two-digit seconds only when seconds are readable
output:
11.43
